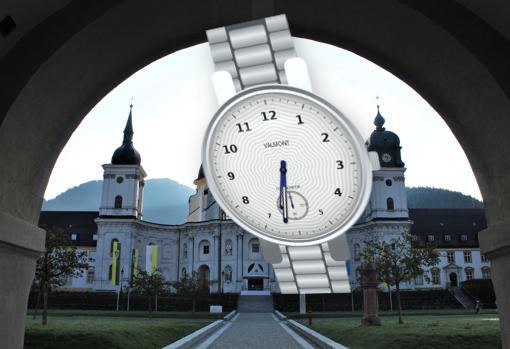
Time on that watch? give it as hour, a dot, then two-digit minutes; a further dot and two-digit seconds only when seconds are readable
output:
6.32
